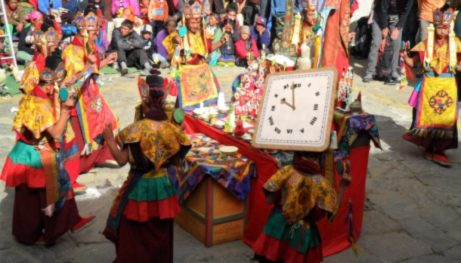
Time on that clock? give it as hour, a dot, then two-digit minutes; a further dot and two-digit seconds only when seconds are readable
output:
9.58
